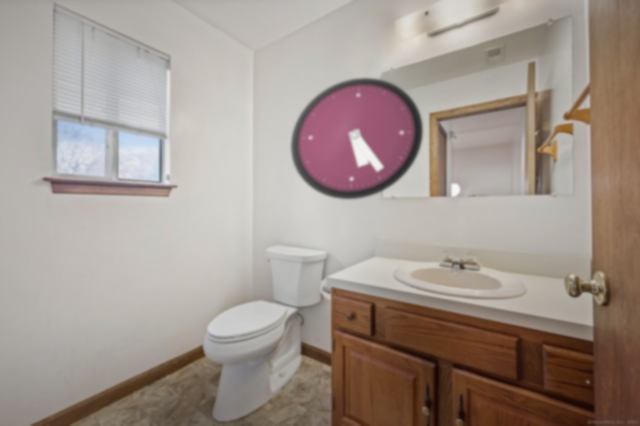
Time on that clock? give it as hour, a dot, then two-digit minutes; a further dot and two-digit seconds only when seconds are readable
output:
5.24
